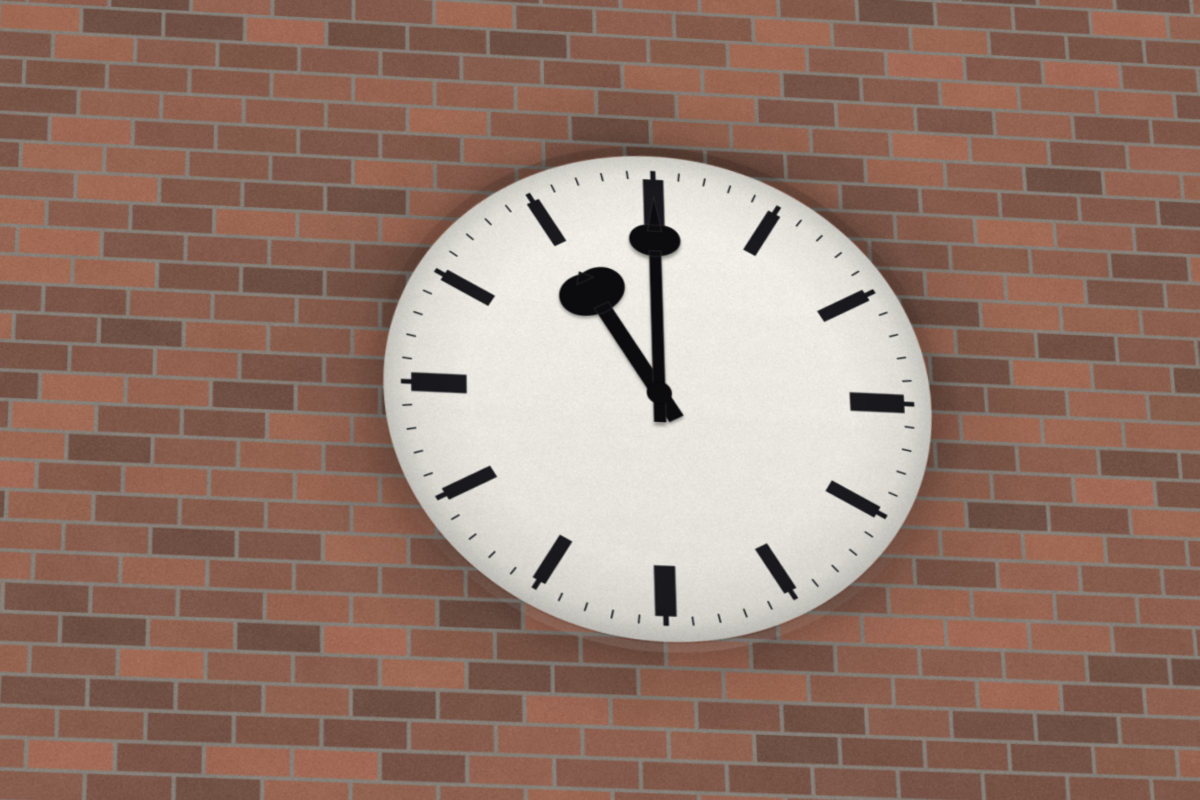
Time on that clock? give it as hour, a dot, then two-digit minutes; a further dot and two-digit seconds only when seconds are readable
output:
11.00
